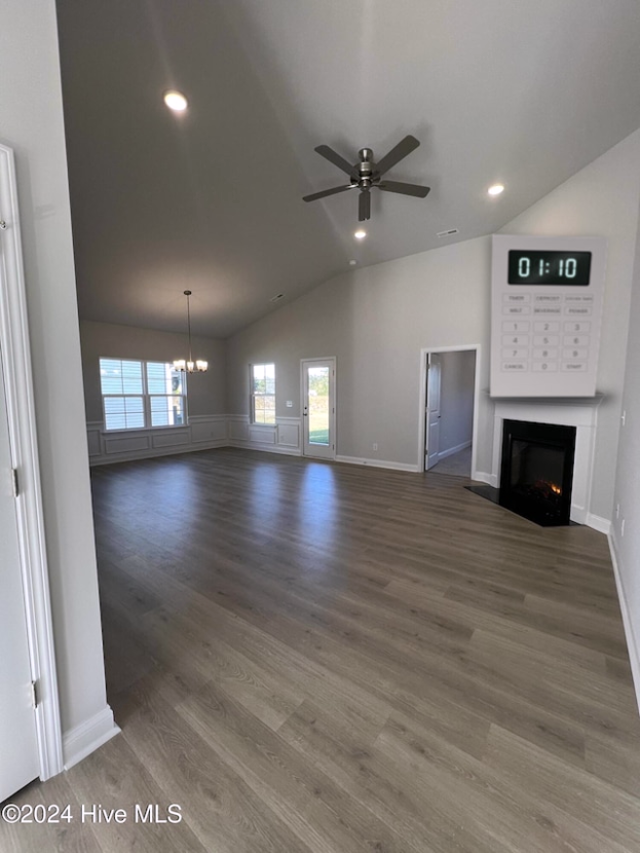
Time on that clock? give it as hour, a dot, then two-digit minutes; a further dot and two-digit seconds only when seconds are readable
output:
1.10
